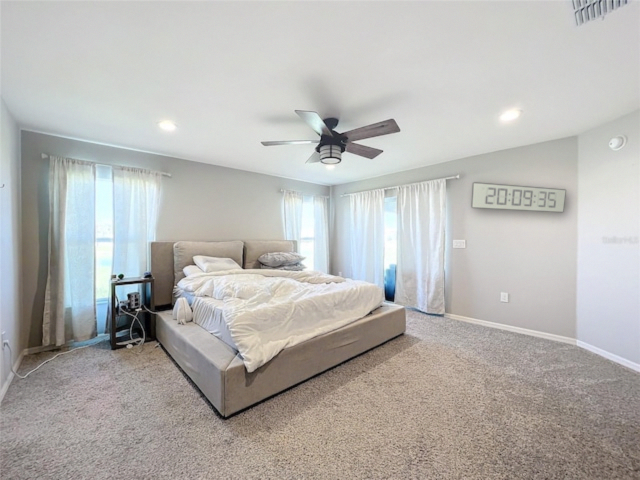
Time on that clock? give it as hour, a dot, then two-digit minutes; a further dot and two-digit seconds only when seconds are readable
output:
20.09.35
